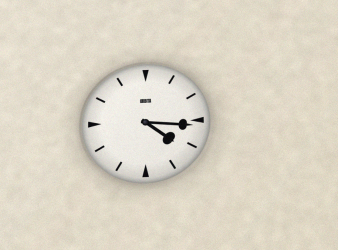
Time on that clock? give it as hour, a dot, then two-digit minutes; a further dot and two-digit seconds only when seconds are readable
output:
4.16
